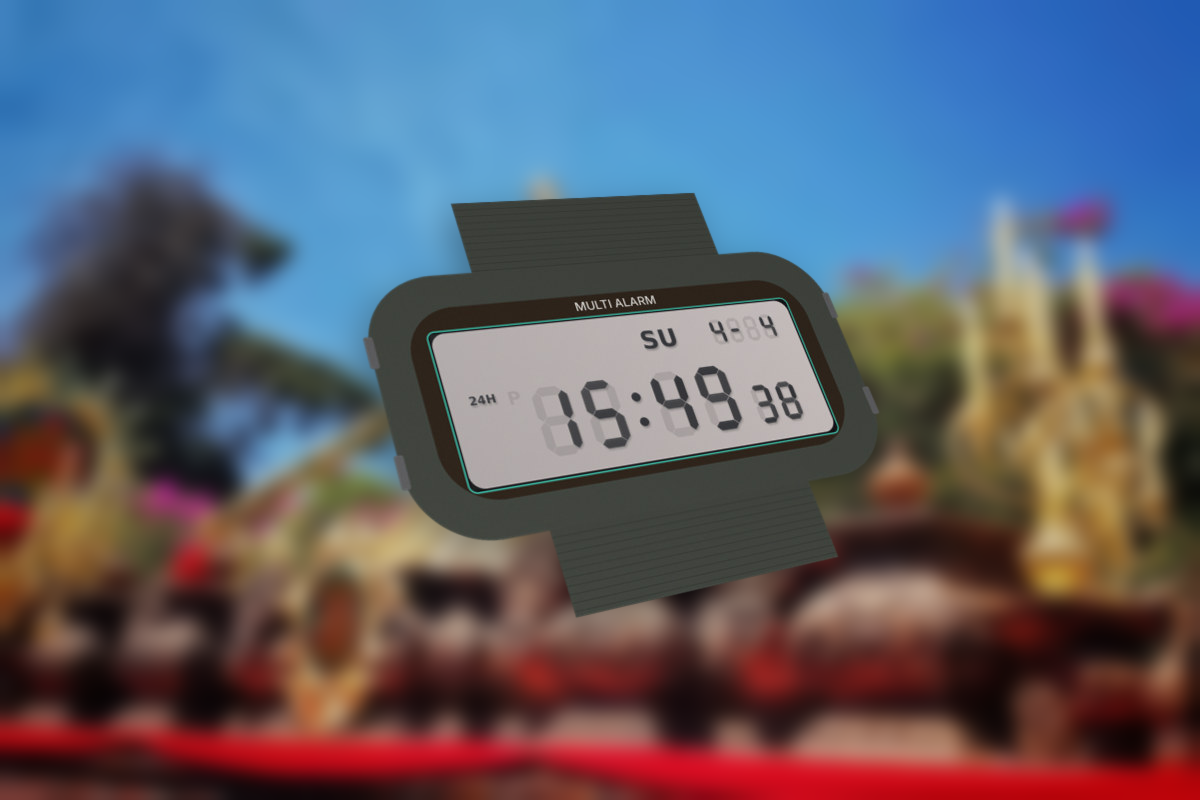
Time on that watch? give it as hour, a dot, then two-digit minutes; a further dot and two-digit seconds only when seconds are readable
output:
15.49.38
